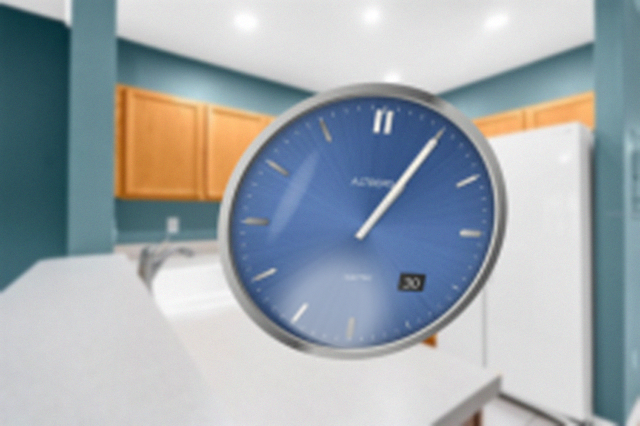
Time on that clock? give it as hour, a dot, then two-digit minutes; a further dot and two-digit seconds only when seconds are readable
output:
1.05
